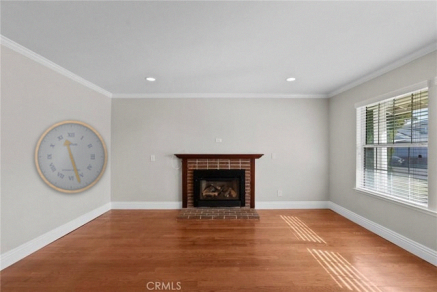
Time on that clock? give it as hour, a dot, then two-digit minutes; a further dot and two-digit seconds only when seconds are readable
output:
11.27
